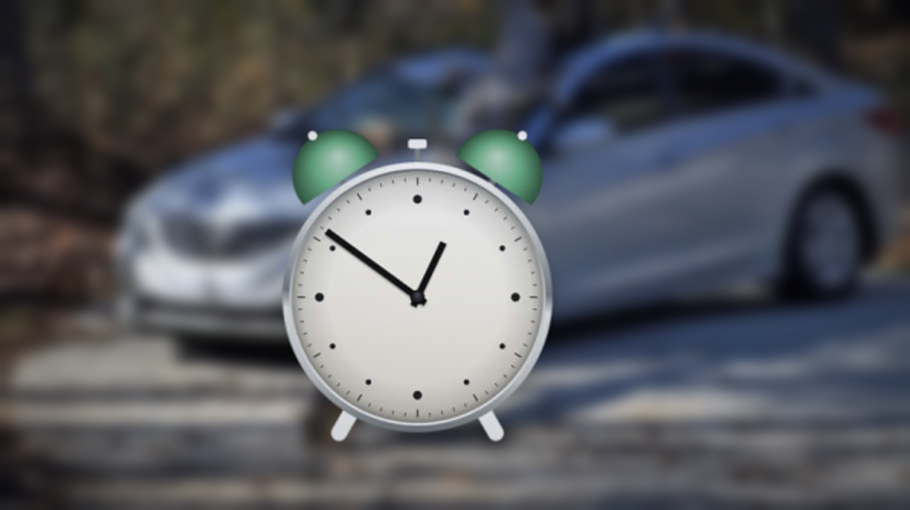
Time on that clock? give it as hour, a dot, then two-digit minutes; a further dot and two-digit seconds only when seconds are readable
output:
12.51
